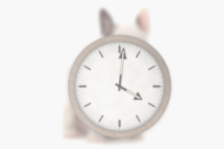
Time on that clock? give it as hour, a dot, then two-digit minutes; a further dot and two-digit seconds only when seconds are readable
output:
4.01
